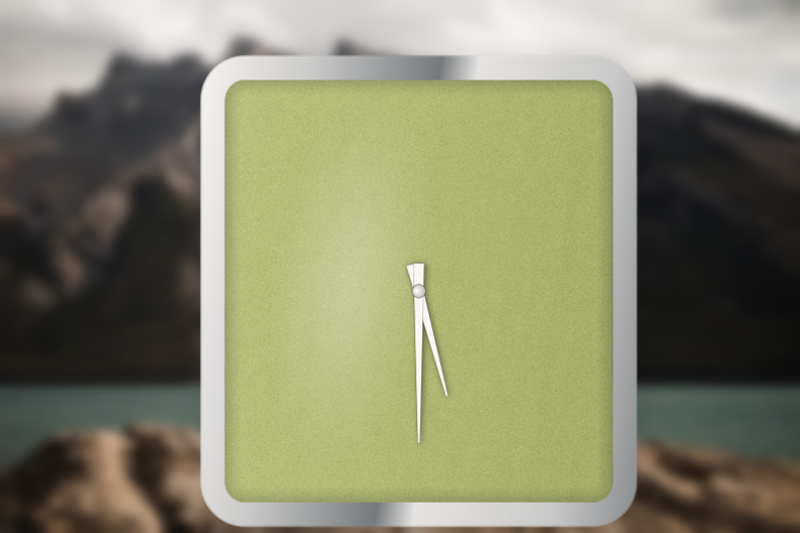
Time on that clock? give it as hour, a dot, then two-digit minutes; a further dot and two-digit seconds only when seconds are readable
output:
5.30
